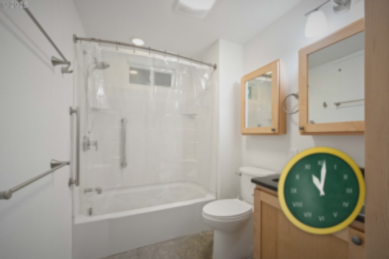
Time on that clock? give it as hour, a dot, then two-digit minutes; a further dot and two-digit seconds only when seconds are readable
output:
11.01
